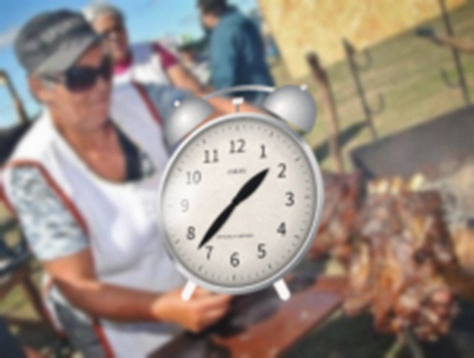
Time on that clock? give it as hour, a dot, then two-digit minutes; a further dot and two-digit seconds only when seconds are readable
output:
1.37
